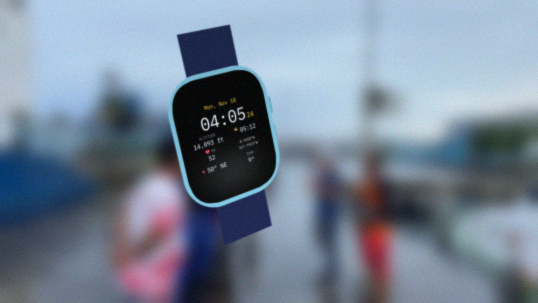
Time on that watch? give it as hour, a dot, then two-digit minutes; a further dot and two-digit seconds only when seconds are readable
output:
4.05
